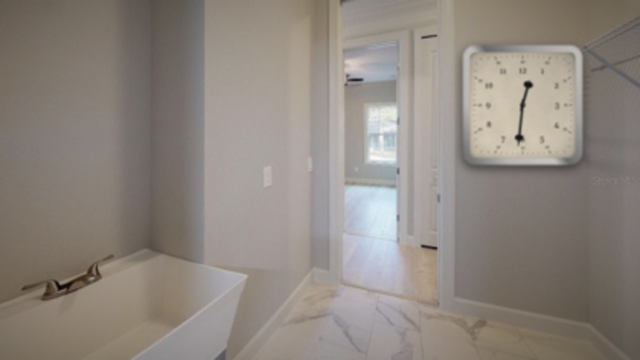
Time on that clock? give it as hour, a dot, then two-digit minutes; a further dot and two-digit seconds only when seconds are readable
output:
12.31
